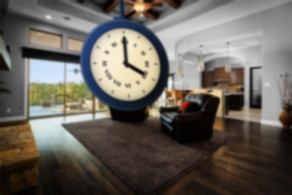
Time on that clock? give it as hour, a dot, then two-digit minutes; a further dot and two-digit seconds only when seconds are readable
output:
4.00
